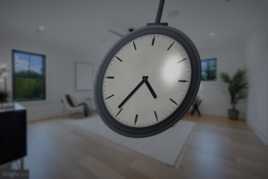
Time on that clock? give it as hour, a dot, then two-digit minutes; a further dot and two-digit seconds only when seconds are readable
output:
4.36
